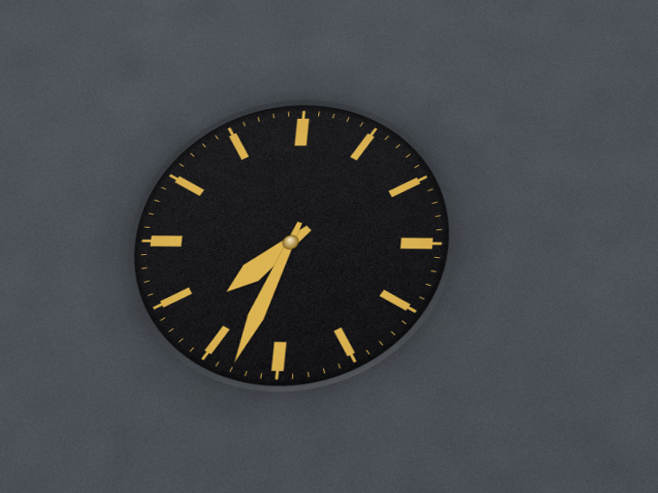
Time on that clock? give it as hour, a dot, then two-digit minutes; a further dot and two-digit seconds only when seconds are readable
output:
7.33
